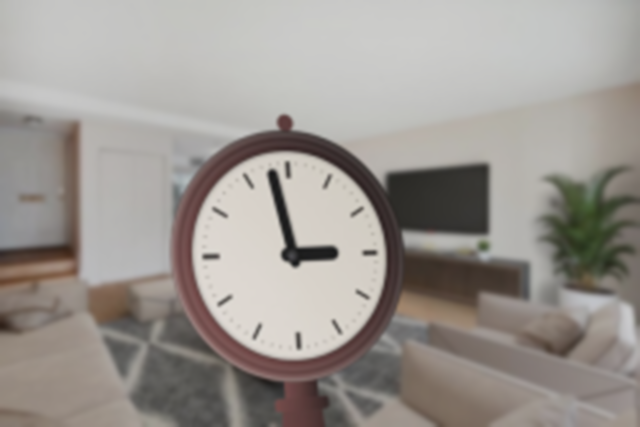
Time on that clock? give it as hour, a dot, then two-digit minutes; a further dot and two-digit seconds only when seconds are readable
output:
2.58
